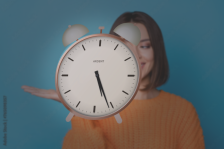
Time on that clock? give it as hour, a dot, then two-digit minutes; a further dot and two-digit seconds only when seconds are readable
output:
5.26
